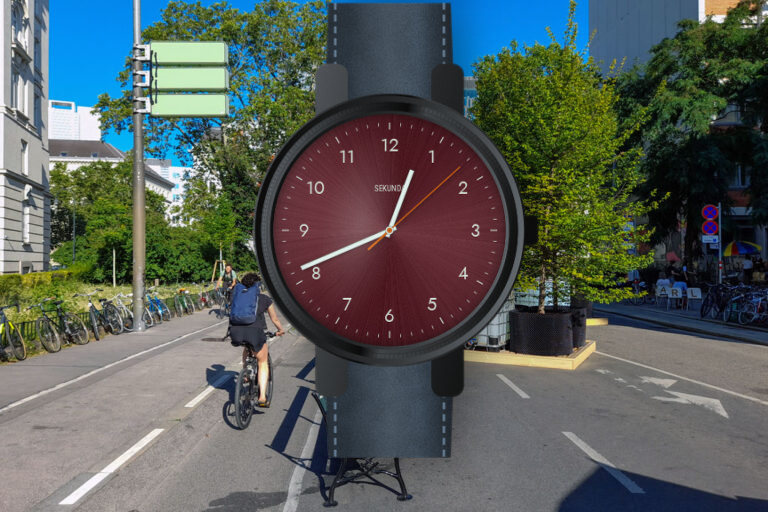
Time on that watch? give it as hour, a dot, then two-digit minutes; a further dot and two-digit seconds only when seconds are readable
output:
12.41.08
